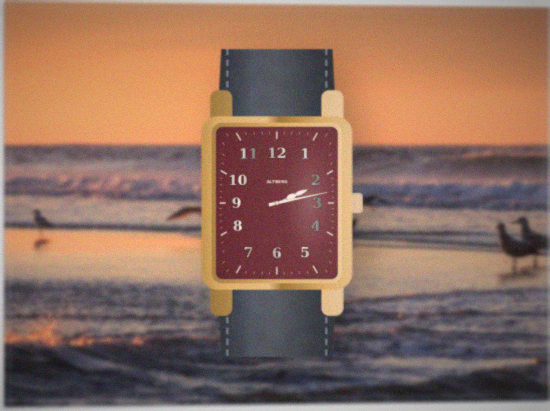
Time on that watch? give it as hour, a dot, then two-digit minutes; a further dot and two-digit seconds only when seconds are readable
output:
2.13
